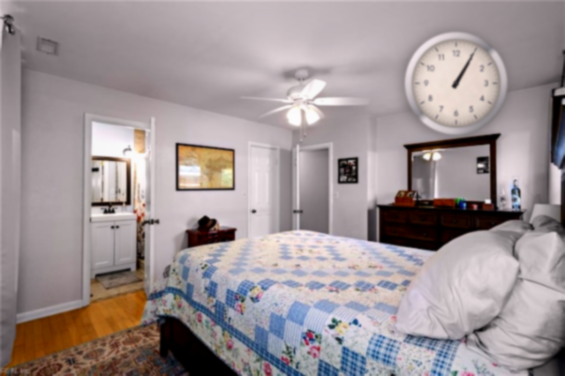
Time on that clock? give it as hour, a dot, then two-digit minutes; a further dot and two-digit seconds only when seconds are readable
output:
1.05
